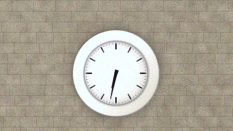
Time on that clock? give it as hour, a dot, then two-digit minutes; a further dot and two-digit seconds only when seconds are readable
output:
6.32
